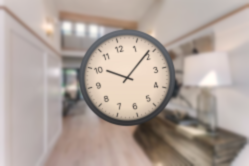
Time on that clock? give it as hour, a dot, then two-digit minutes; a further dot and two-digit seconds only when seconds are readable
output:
10.09
